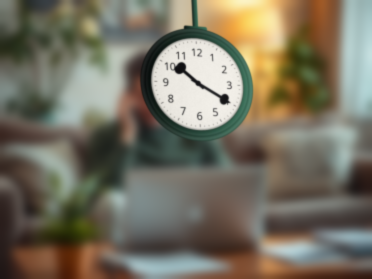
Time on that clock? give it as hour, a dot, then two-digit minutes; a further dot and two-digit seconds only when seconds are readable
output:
10.20
